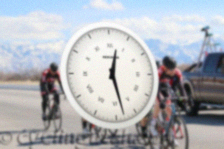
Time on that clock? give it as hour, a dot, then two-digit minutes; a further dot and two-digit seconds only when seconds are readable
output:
12.28
